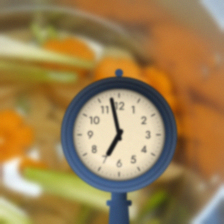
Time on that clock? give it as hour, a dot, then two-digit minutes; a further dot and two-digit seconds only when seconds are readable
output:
6.58
